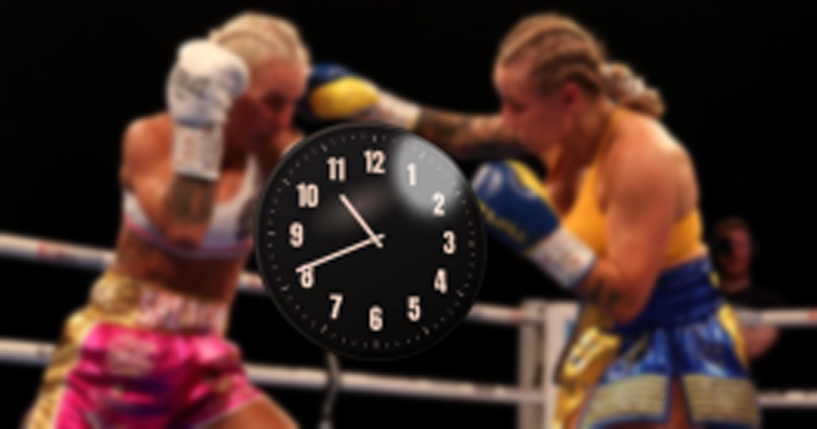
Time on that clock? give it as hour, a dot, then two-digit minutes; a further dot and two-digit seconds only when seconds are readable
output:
10.41
